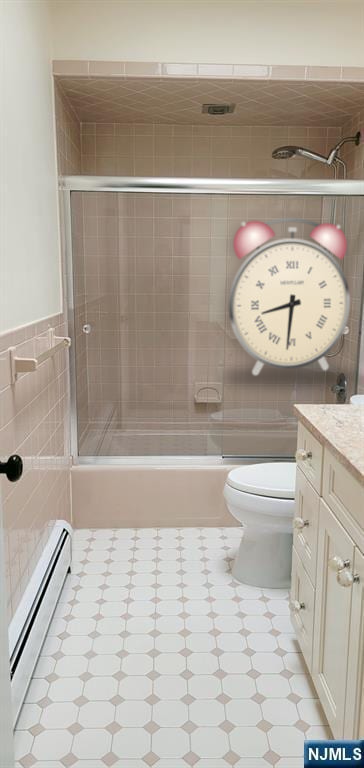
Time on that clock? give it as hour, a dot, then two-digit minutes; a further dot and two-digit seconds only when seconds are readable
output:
8.31
